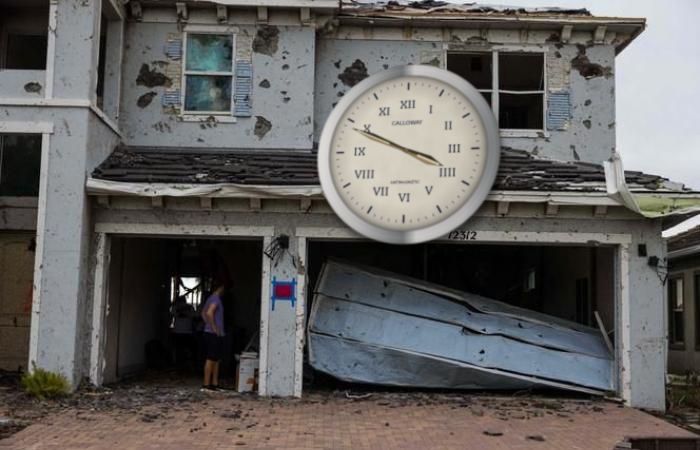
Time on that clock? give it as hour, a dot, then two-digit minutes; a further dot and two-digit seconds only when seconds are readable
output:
3.49
